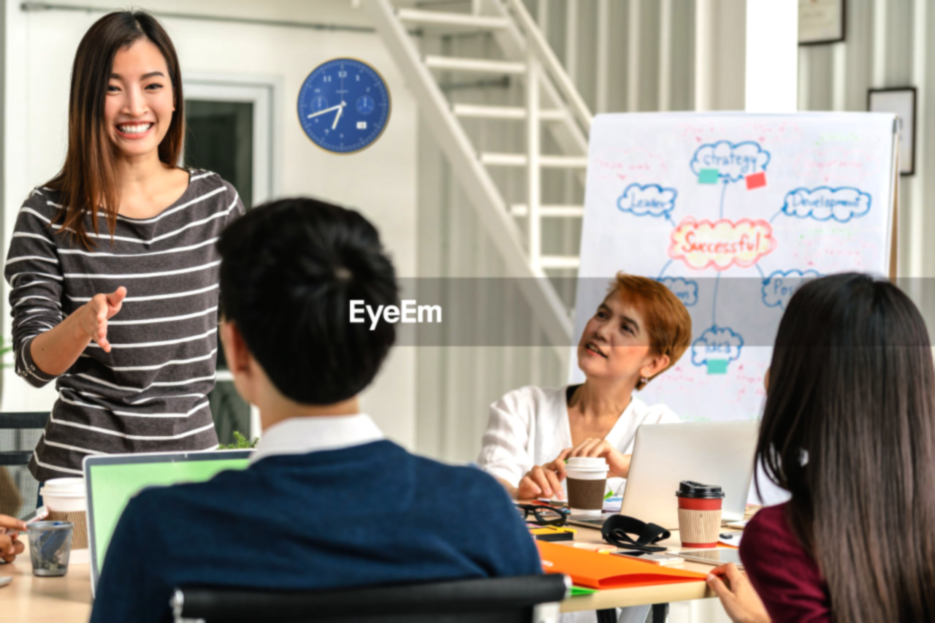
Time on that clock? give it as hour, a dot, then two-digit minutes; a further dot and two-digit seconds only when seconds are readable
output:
6.42
